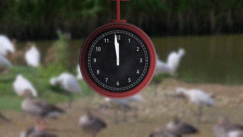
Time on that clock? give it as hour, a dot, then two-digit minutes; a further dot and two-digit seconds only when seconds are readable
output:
11.59
